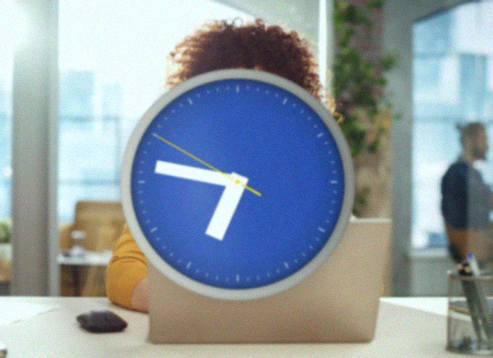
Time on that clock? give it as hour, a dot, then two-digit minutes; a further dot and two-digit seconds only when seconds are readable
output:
6.46.50
